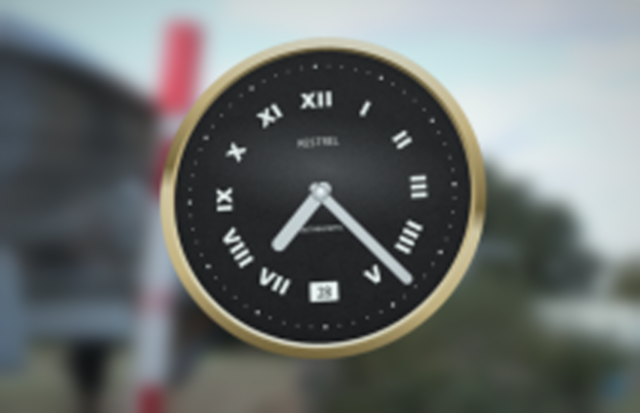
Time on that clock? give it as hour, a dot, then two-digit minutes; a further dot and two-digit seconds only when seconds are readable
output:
7.23
